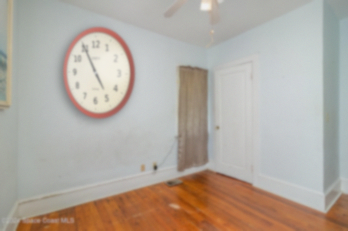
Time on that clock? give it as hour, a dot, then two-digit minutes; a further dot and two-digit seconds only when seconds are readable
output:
4.55
